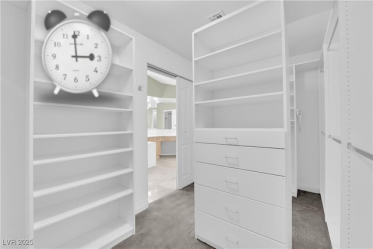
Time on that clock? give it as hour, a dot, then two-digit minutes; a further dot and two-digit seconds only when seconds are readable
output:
2.59
